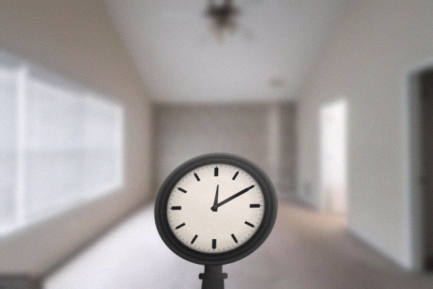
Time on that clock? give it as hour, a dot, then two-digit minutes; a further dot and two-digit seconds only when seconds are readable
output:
12.10
